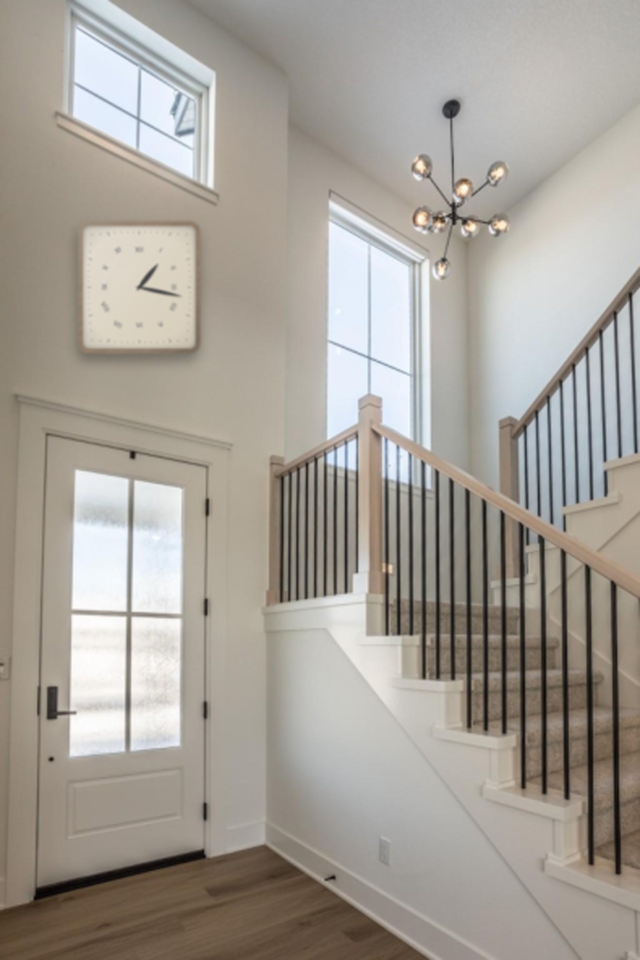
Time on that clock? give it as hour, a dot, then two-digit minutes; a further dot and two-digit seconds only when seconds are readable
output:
1.17
